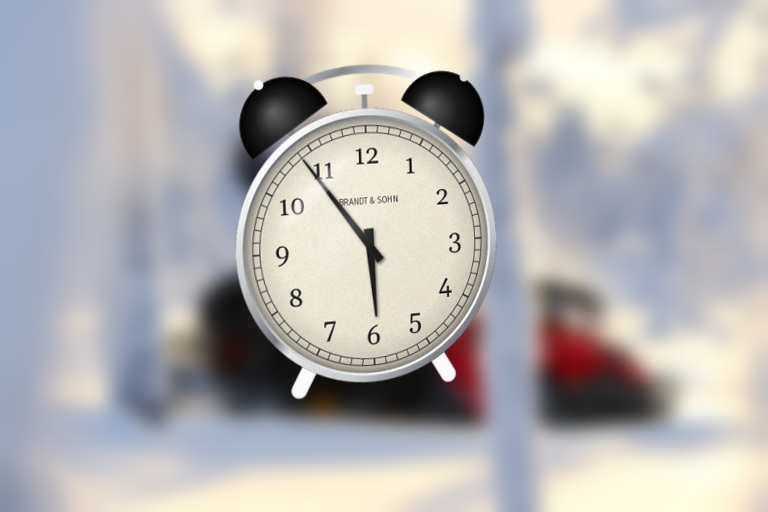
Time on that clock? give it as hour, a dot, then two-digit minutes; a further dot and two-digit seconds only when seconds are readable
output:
5.54
